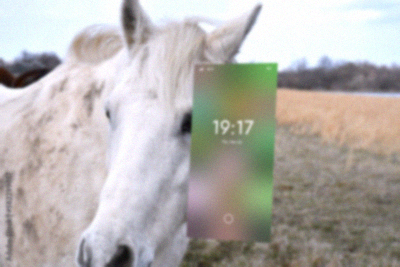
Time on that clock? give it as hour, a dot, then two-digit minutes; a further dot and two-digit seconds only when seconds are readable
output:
19.17
